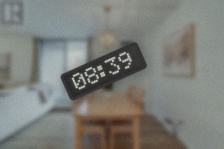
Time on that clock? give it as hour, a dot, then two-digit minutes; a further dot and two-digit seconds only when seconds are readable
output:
8.39
